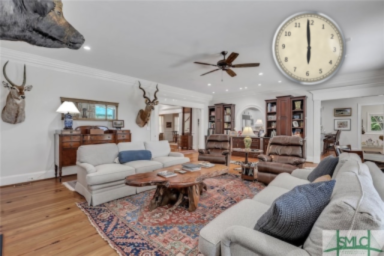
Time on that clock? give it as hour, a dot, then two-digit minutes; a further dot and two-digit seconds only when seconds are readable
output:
5.59
